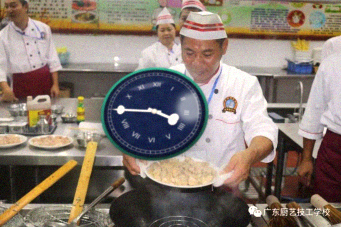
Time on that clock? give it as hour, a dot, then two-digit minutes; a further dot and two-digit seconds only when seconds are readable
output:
3.45
